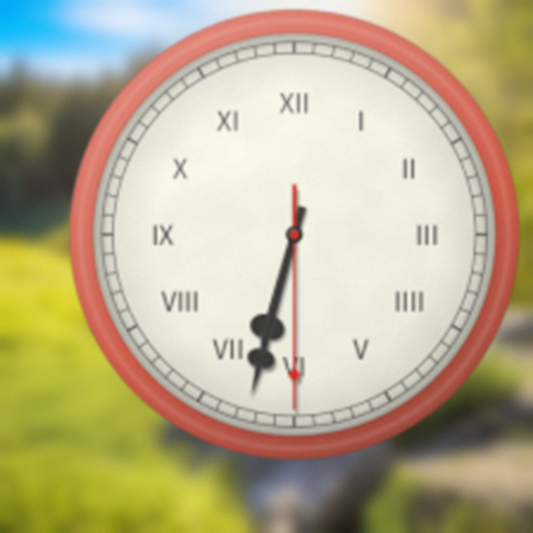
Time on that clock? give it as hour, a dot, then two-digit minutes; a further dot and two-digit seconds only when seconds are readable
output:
6.32.30
